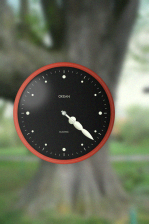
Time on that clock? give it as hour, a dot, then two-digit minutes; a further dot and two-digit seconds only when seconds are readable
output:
4.22
